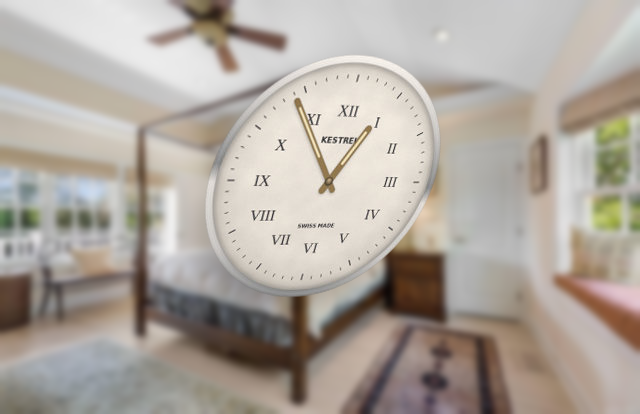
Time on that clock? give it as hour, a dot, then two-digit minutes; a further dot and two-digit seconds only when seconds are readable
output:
12.54
